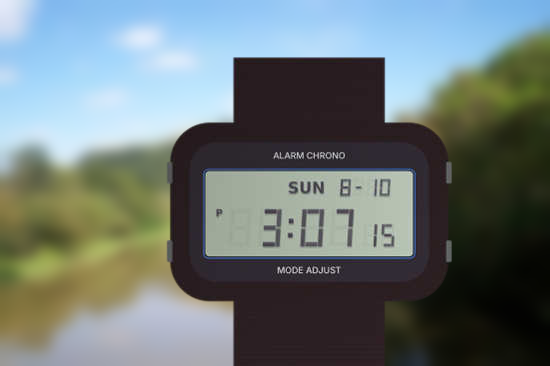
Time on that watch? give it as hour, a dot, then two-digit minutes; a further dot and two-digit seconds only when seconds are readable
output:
3.07.15
